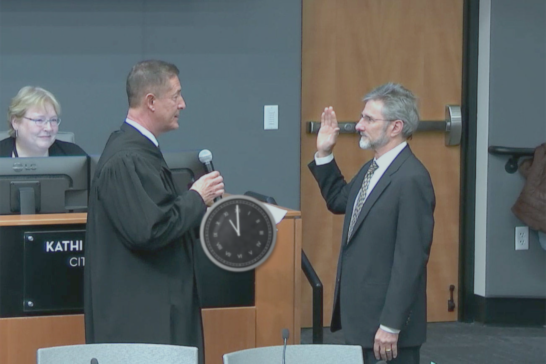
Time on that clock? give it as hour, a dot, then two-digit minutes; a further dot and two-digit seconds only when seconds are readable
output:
11.00
